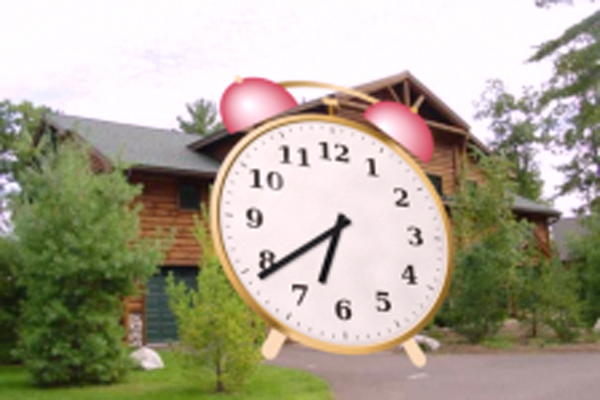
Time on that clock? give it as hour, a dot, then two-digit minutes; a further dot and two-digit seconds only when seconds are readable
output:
6.39
